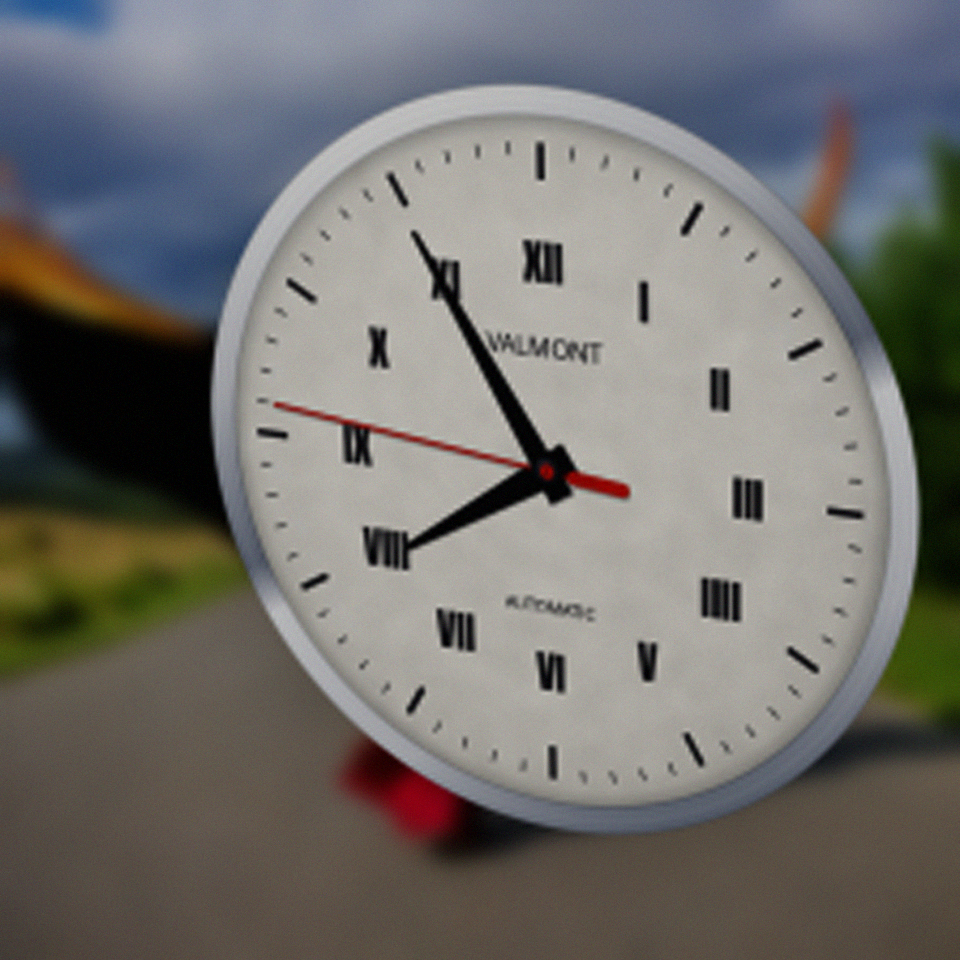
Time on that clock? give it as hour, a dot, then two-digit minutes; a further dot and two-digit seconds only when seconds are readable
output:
7.54.46
